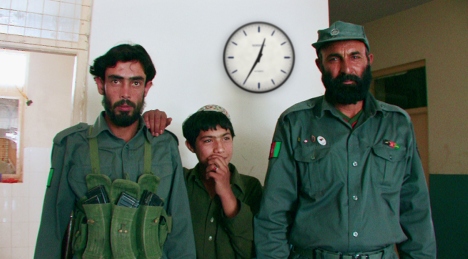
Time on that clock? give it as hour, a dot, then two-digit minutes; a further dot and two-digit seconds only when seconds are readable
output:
12.35
